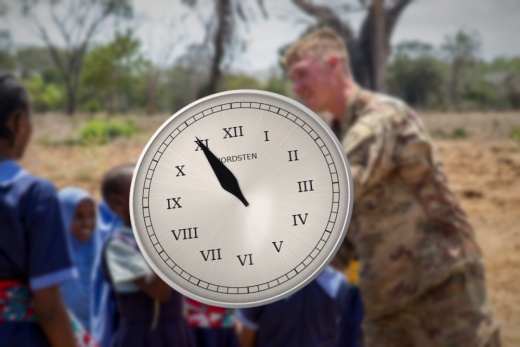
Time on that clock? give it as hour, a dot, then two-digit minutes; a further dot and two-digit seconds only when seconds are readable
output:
10.55
